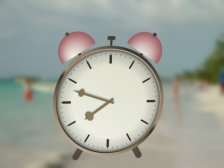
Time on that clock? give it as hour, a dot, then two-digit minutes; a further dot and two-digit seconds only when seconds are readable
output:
7.48
